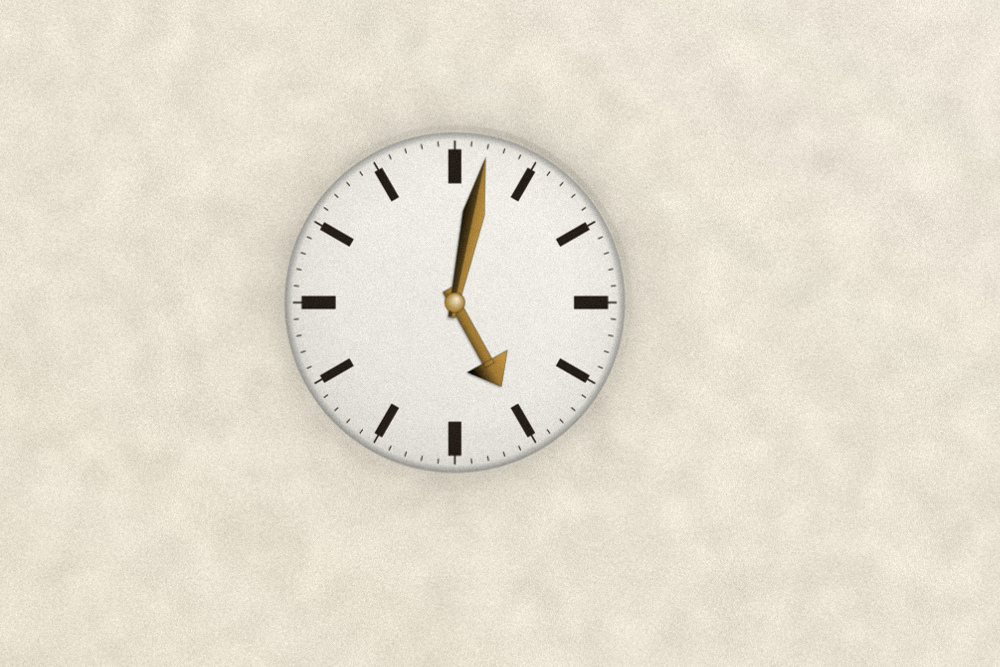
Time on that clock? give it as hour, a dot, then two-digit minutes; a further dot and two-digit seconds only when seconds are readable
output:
5.02
